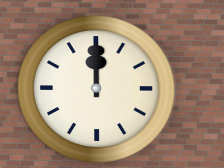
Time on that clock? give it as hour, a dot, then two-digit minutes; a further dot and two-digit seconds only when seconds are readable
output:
12.00
